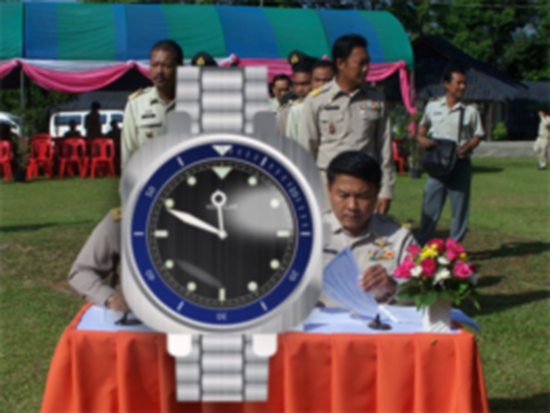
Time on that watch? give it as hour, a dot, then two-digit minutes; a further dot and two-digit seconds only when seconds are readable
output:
11.49
